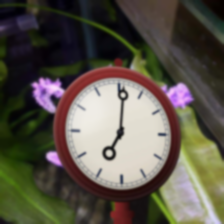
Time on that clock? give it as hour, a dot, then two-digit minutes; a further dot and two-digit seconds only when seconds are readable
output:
7.01
